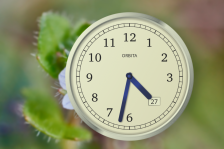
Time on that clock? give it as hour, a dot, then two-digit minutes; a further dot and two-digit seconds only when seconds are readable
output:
4.32
